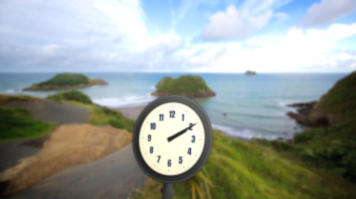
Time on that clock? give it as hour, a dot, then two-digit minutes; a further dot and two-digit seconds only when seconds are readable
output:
2.10
